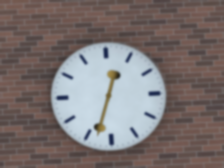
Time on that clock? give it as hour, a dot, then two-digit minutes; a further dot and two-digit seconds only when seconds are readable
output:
12.33
